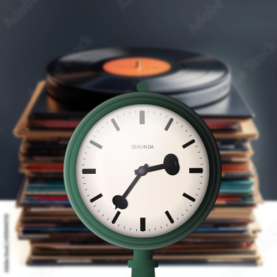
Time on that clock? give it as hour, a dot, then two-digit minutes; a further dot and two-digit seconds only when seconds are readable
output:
2.36
